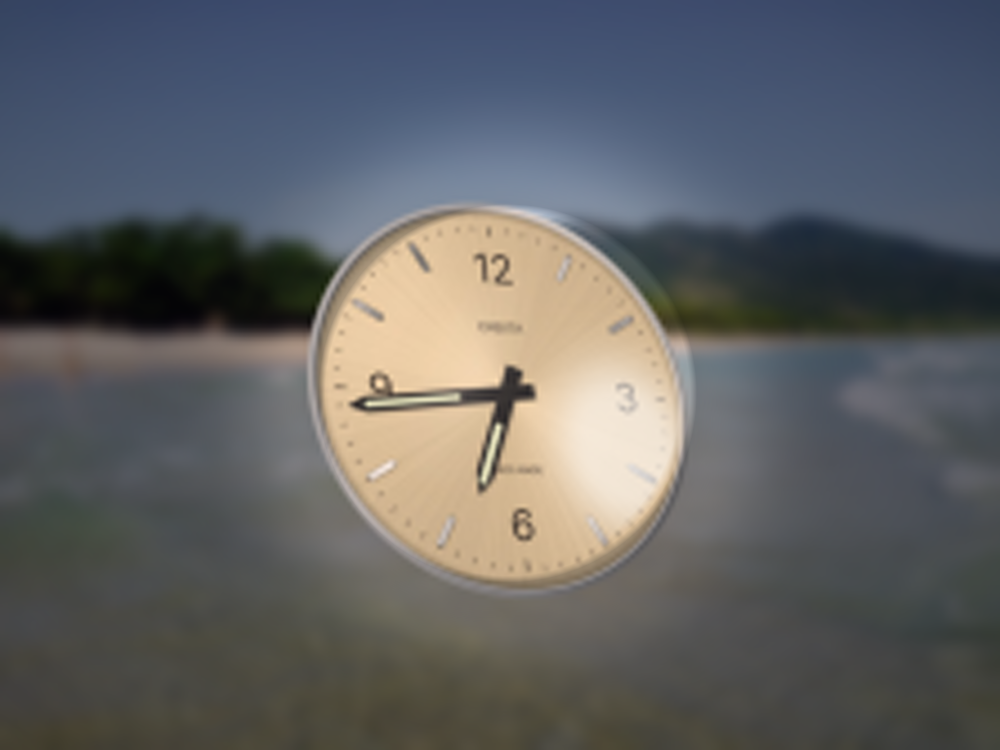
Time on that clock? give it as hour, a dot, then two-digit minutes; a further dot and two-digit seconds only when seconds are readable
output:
6.44
